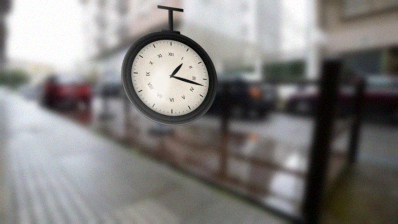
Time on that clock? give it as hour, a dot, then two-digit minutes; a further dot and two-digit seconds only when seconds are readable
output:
1.17
